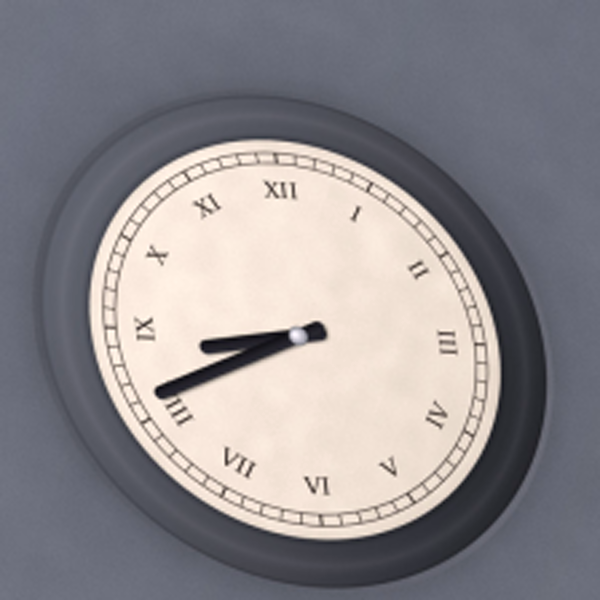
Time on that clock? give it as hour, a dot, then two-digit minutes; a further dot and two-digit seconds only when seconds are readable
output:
8.41
